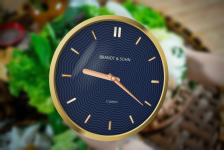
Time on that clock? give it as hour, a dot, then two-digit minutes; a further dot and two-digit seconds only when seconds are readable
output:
9.21
